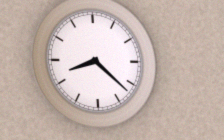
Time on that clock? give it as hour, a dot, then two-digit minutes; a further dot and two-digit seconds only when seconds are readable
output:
8.22
